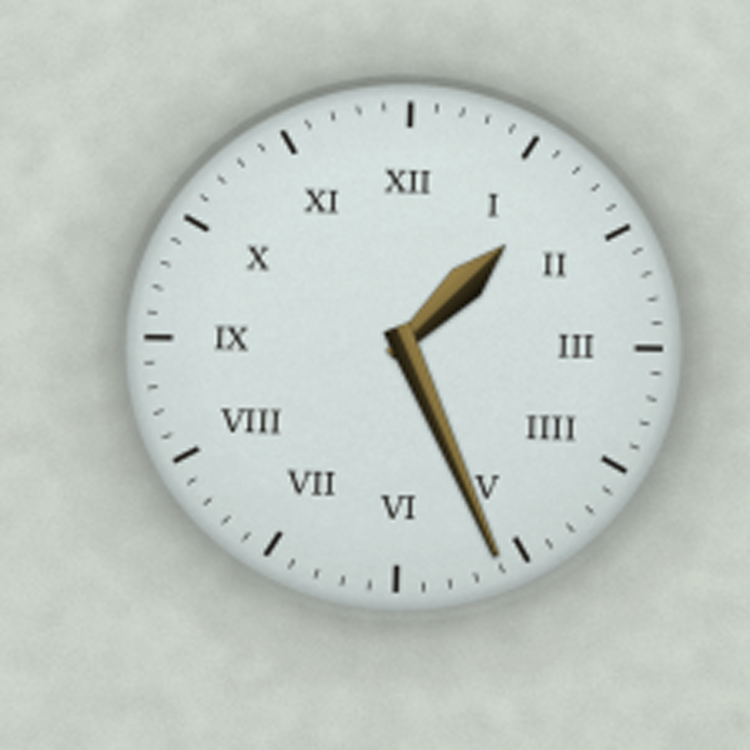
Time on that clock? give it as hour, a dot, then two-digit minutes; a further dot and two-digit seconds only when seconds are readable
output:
1.26
